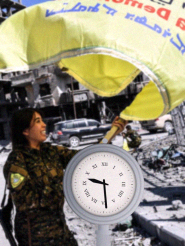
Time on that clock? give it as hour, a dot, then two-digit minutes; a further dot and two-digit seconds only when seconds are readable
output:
9.29
